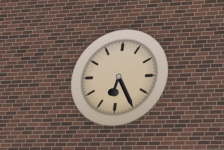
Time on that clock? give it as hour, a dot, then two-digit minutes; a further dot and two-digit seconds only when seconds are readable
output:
6.25
